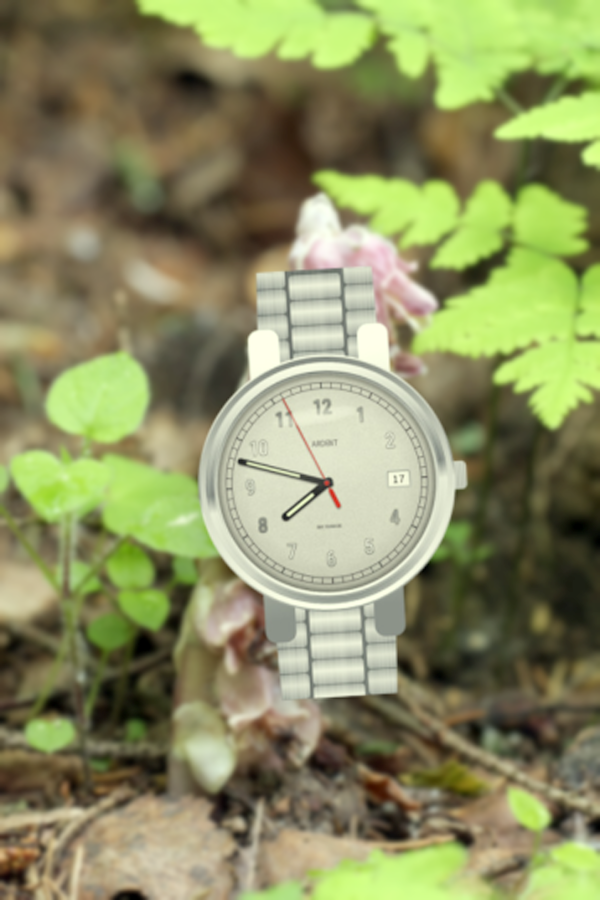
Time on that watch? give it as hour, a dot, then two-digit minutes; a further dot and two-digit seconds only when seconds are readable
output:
7.47.56
